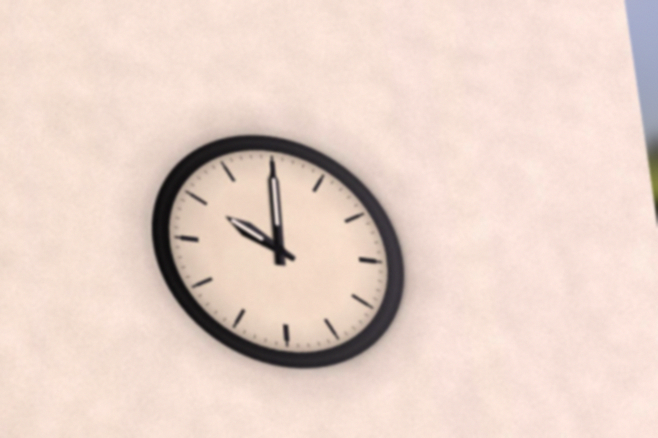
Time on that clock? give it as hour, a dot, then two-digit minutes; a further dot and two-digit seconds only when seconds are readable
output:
10.00
